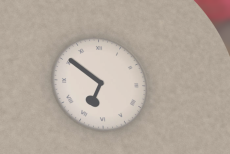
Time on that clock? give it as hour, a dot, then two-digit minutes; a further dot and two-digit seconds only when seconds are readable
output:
6.51
